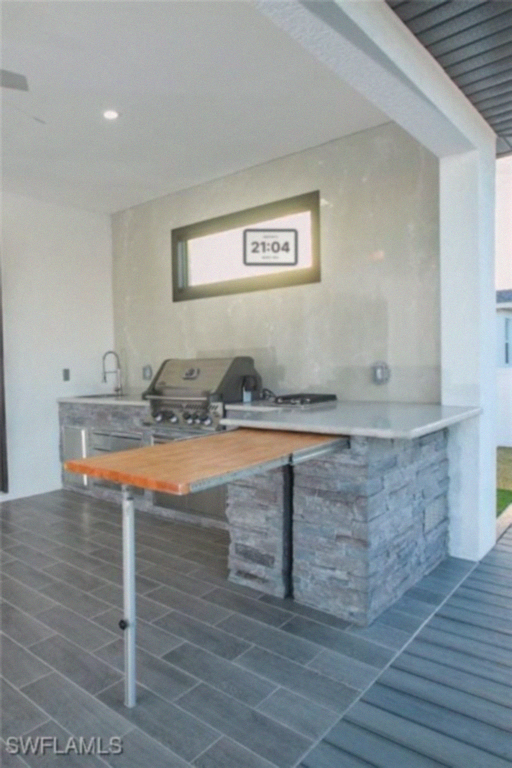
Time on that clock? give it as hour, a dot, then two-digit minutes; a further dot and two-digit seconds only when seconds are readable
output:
21.04
